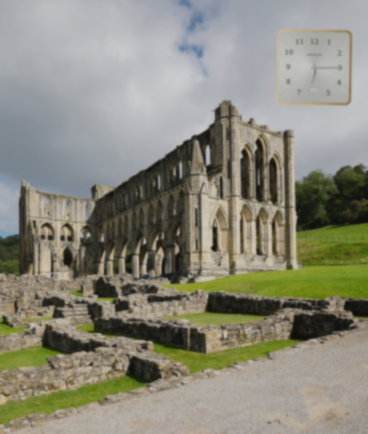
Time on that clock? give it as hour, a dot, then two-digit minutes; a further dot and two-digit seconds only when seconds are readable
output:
6.15
